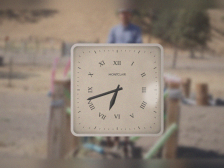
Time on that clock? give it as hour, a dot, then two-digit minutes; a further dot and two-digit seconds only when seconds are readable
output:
6.42
